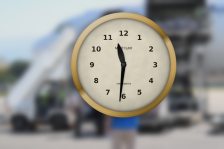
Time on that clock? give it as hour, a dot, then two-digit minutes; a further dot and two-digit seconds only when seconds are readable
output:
11.31
